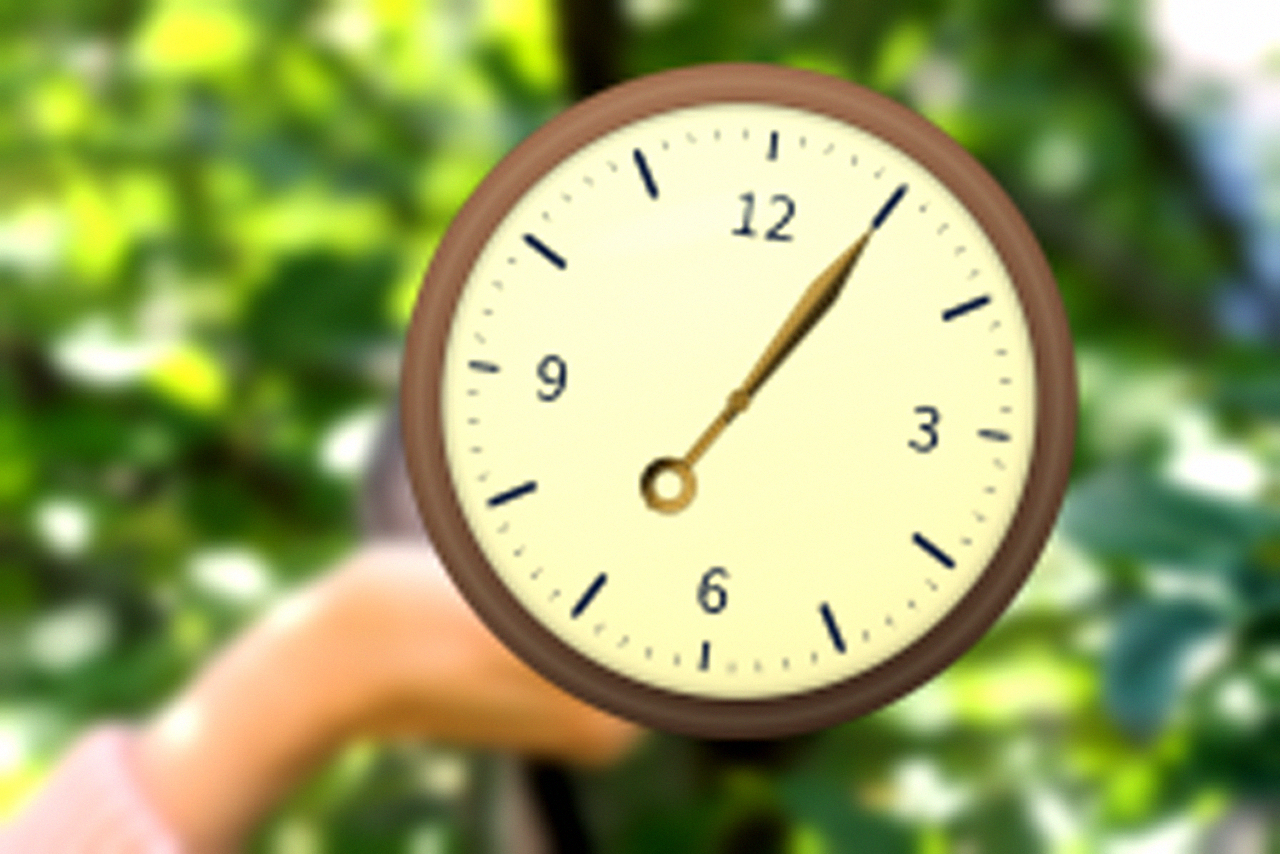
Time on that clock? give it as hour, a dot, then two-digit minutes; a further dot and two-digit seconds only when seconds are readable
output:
7.05
